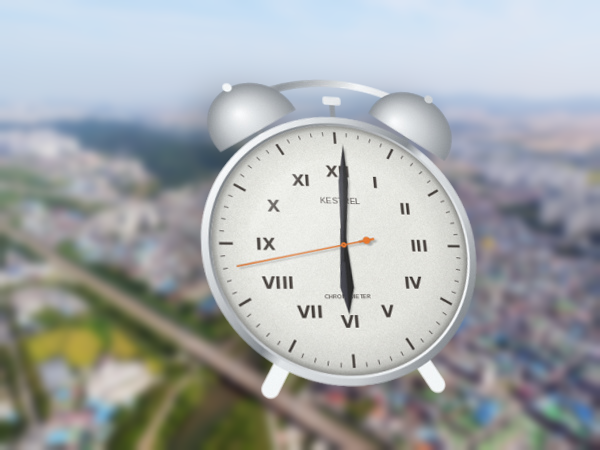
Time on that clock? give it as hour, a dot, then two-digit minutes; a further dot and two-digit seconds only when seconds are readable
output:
6.00.43
